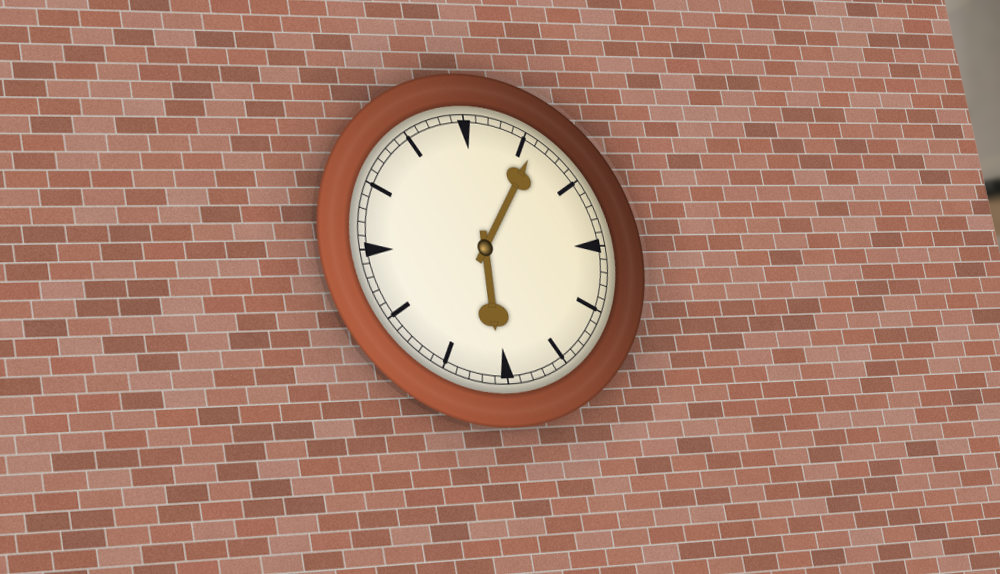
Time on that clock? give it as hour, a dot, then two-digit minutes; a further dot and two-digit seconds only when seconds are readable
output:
6.06
